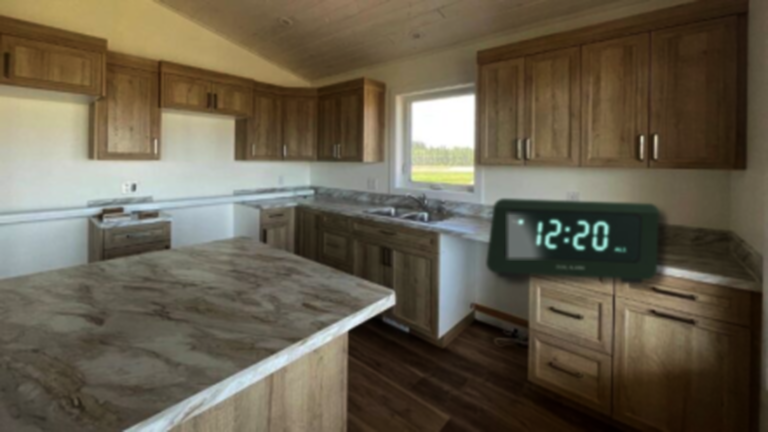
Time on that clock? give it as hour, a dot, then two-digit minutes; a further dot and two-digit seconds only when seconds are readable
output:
12.20
